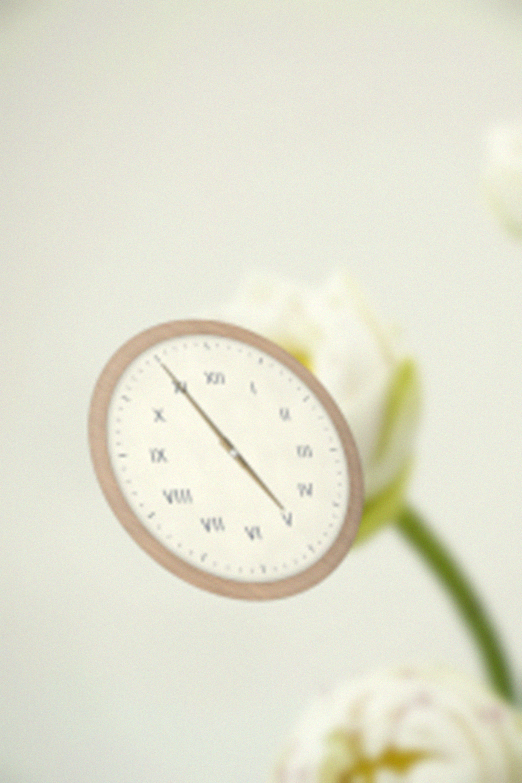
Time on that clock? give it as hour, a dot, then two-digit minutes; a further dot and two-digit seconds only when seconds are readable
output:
4.55
